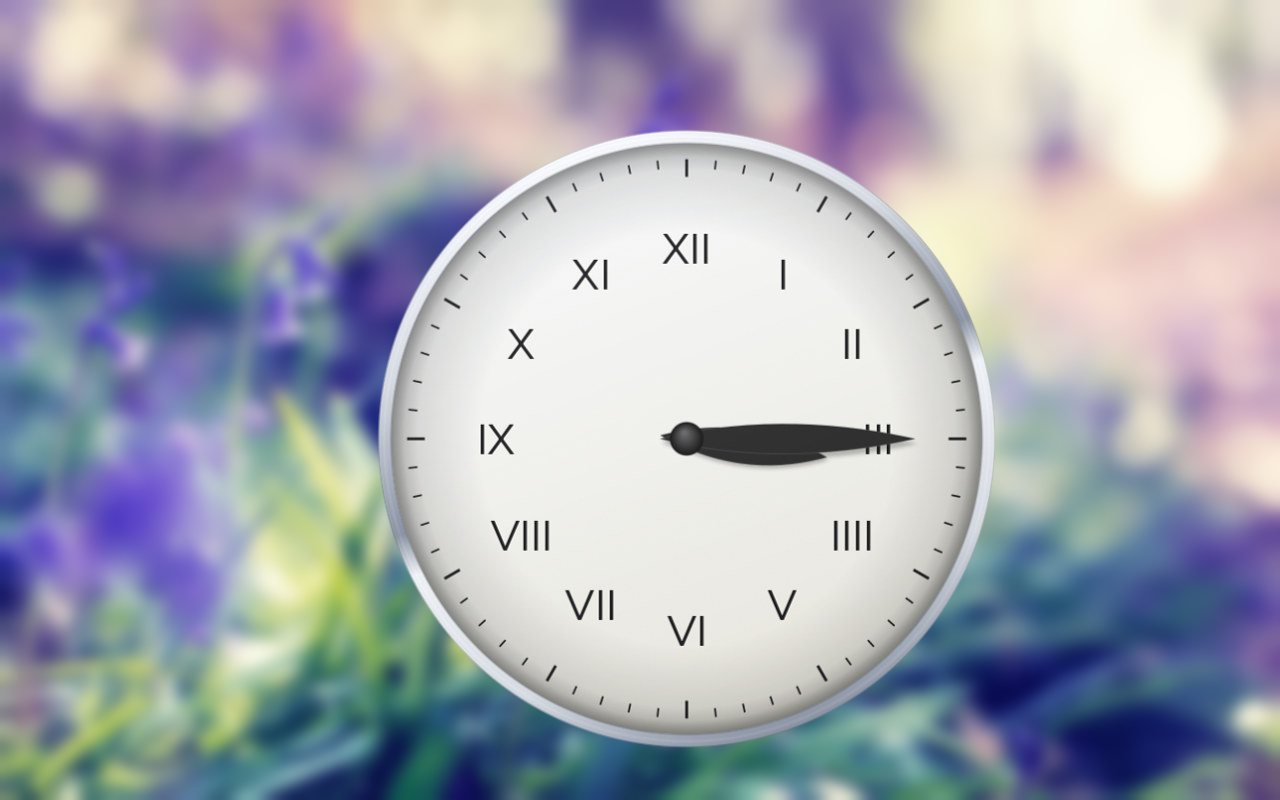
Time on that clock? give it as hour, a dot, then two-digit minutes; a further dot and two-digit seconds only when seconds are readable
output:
3.15
